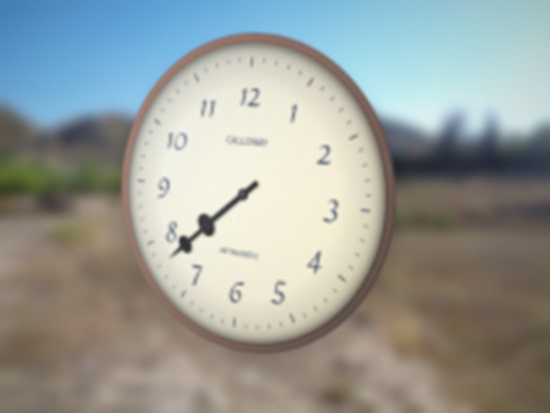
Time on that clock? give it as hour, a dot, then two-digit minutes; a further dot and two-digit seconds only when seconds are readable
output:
7.38
